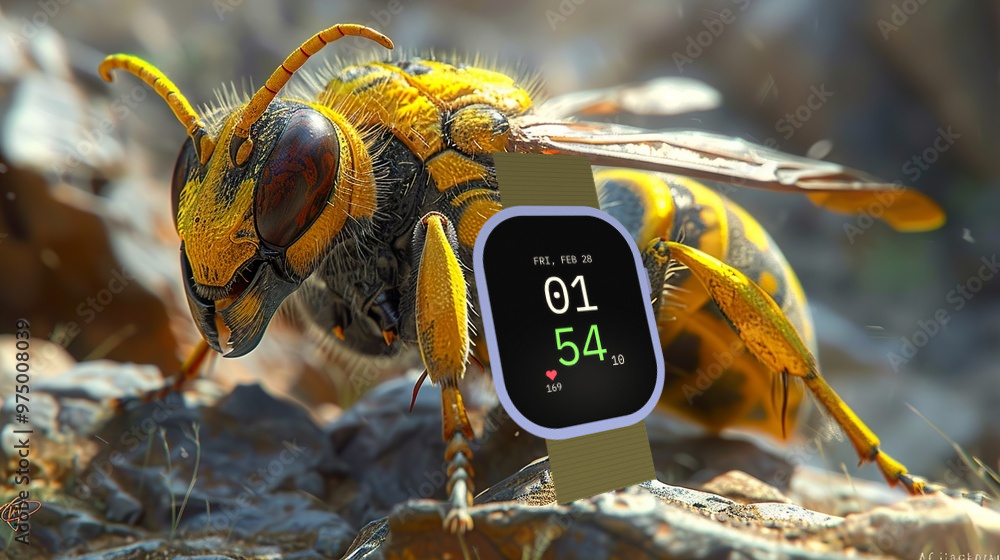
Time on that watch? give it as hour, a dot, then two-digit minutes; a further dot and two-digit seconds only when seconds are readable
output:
1.54.10
